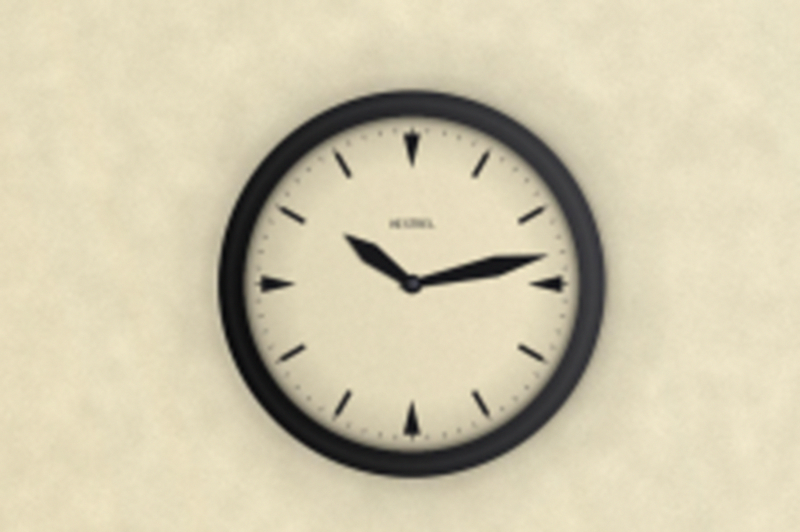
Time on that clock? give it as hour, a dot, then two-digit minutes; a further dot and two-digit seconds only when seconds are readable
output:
10.13
